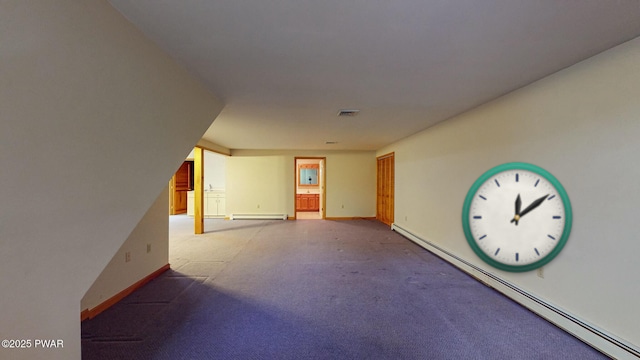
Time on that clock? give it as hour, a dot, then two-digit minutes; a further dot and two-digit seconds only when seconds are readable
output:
12.09
